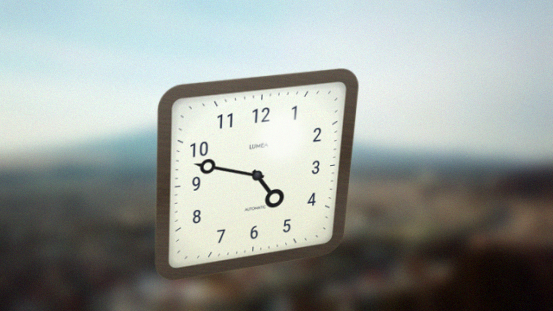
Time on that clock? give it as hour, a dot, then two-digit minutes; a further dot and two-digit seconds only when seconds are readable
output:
4.48
